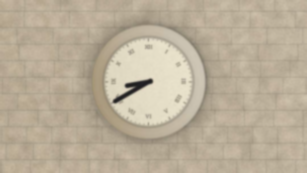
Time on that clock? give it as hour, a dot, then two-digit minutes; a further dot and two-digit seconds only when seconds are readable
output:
8.40
